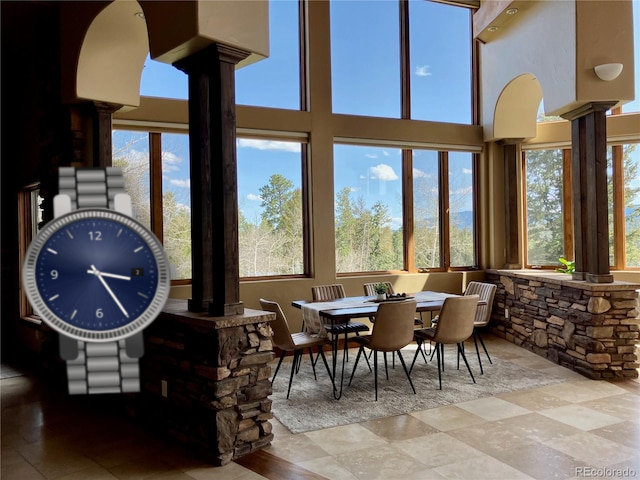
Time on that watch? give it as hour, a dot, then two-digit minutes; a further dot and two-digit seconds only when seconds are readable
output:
3.25
